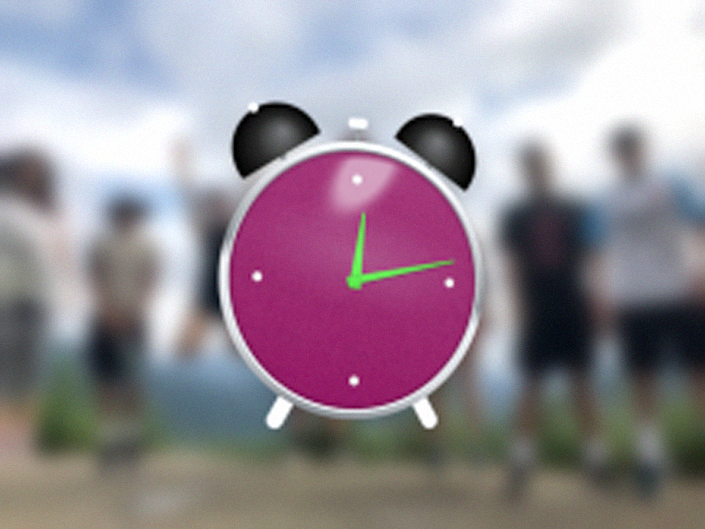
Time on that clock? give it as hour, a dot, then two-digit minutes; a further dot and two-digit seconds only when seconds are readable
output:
12.13
